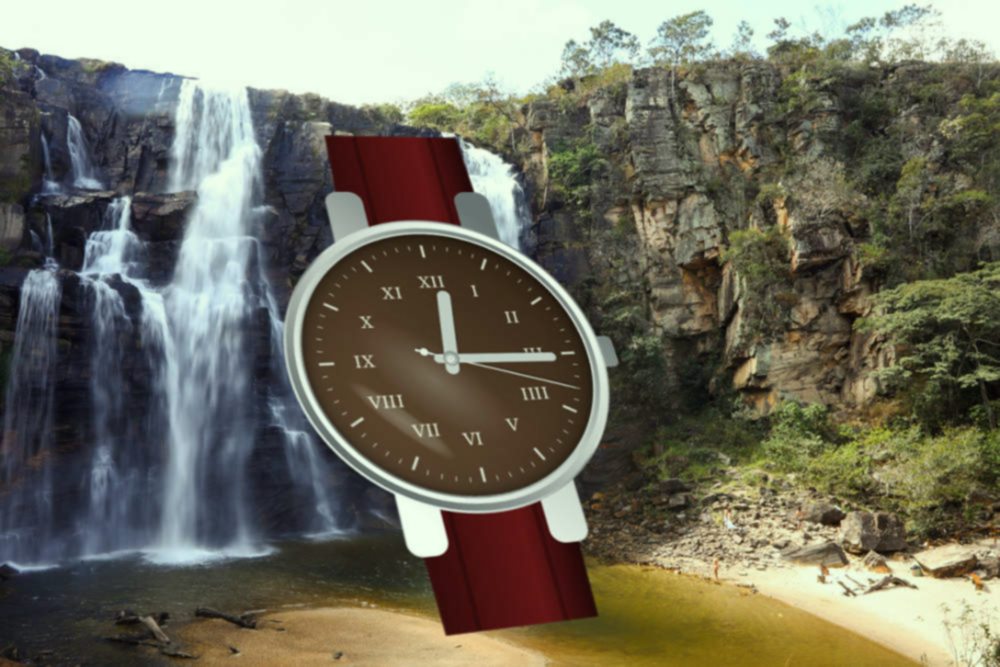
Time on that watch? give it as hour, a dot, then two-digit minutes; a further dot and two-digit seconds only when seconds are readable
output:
12.15.18
